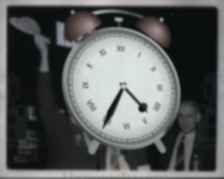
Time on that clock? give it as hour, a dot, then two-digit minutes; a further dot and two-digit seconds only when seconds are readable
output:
4.35
